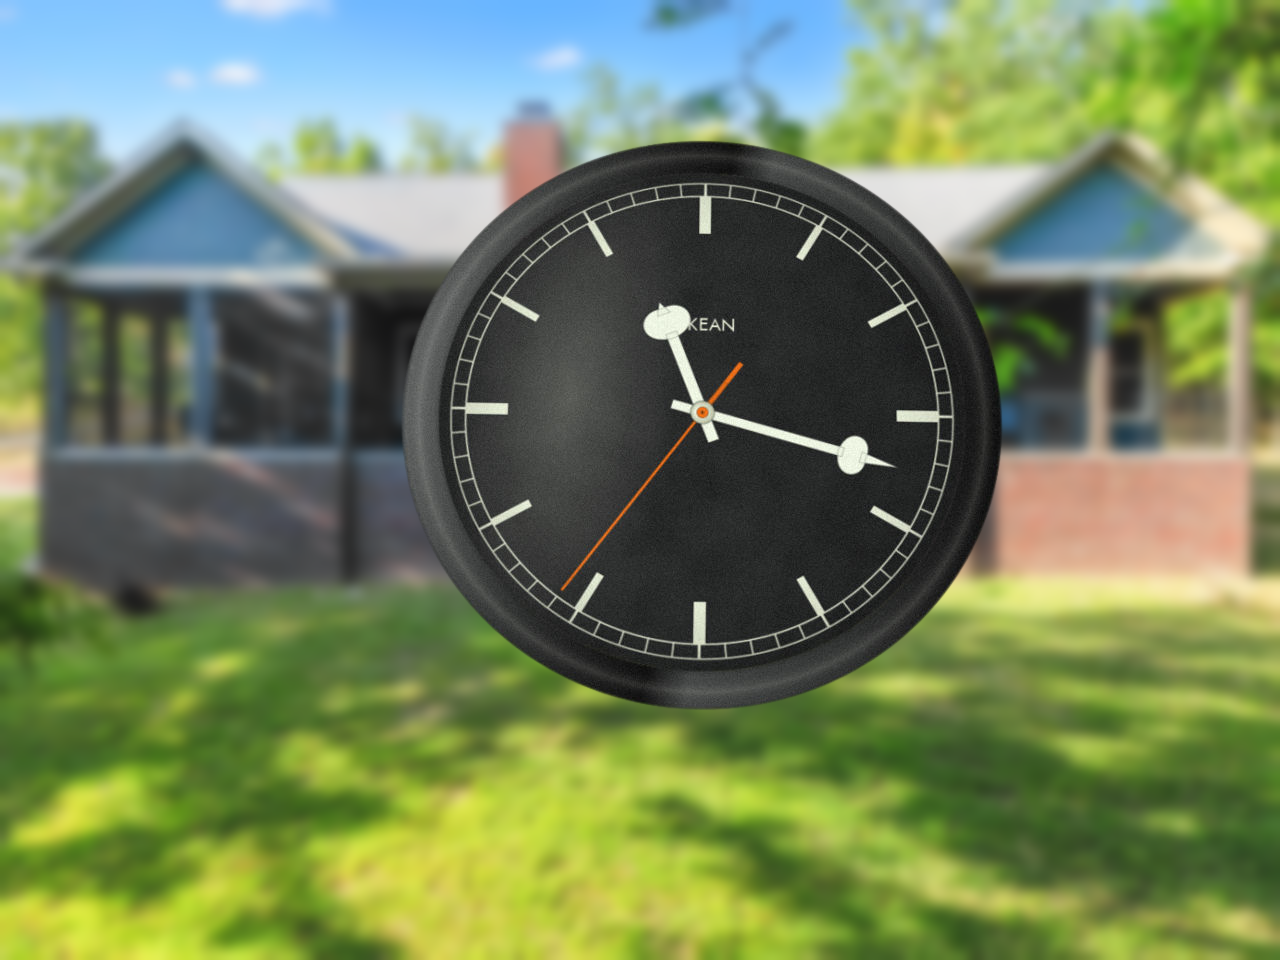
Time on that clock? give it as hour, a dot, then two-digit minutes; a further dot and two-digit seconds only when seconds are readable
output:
11.17.36
